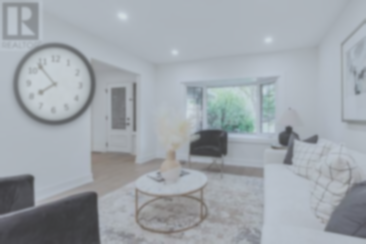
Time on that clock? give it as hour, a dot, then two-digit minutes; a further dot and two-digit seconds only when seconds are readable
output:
7.53
